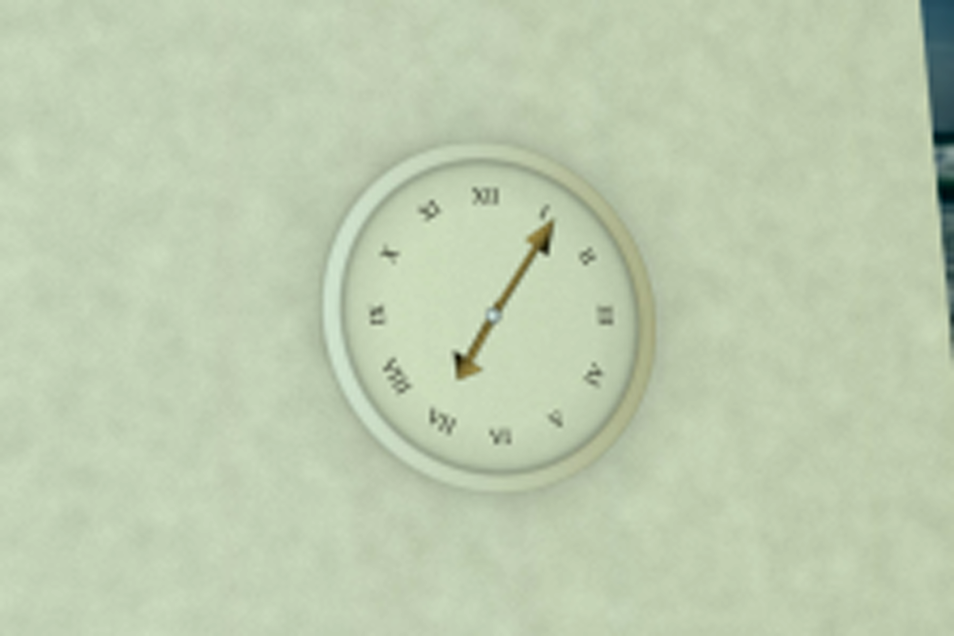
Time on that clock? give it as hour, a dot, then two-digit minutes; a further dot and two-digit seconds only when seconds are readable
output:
7.06
